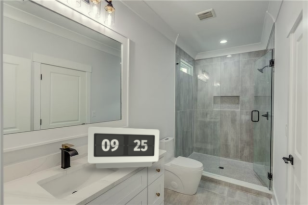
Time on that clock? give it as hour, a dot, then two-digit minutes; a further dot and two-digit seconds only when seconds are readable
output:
9.25
